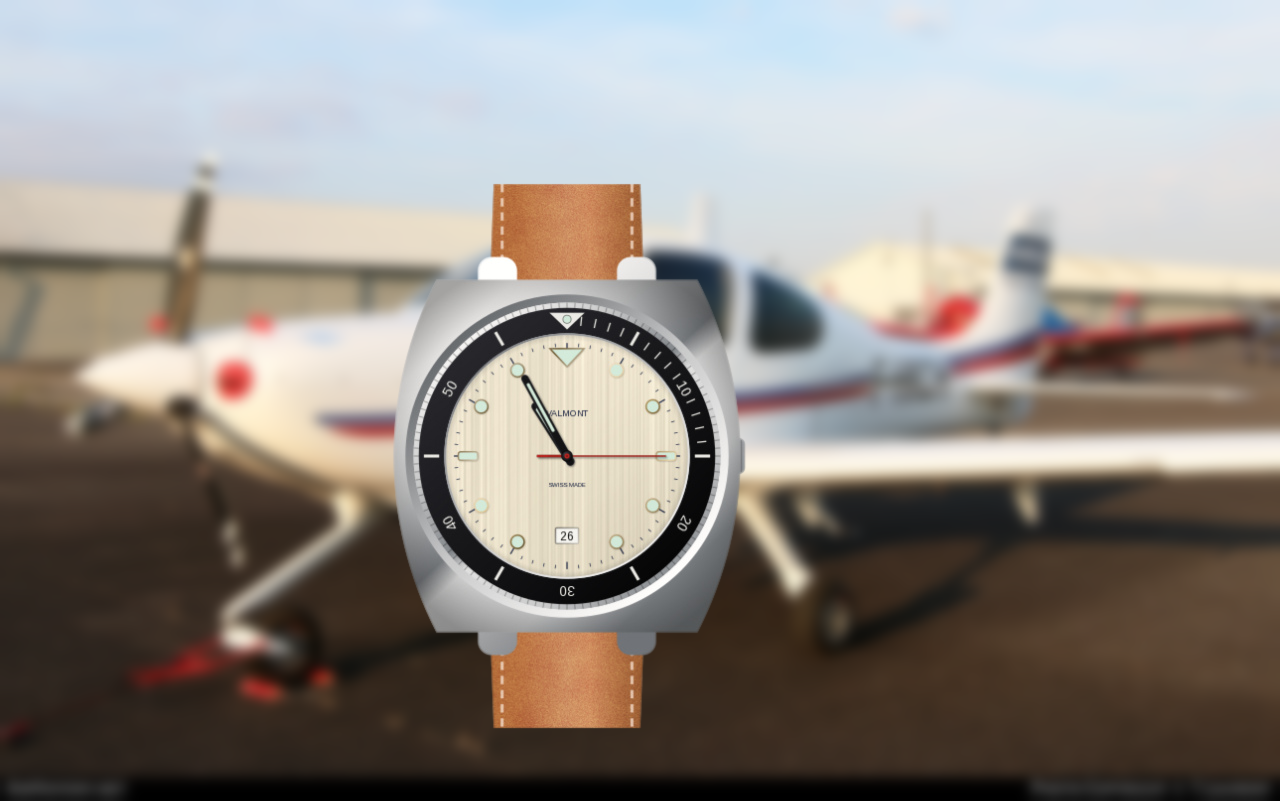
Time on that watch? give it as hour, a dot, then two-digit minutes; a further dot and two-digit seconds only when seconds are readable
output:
10.55.15
